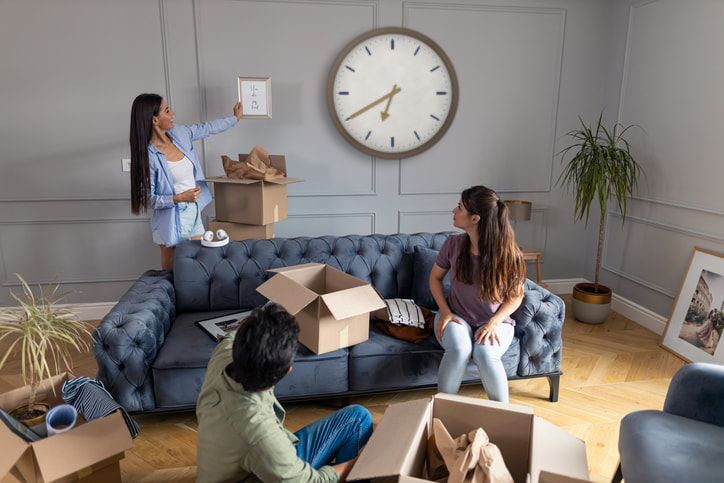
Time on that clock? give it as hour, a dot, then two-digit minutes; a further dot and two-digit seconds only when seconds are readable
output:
6.40
